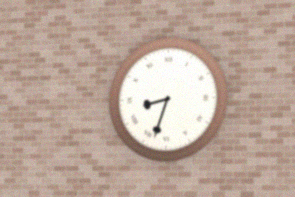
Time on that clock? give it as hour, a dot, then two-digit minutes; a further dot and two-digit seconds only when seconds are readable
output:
8.33
